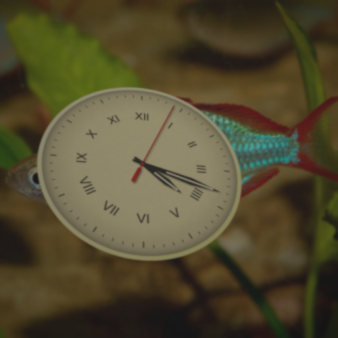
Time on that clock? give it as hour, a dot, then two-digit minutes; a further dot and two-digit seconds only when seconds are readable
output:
4.18.04
